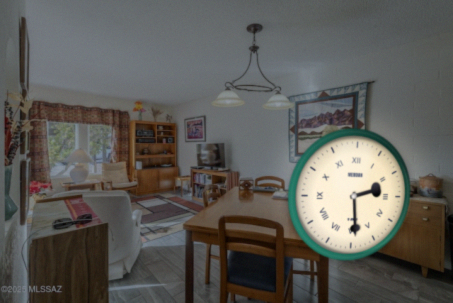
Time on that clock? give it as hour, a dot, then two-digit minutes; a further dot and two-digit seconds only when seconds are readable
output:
2.29
